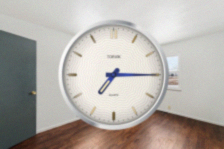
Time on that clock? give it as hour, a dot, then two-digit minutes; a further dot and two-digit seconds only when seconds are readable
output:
7.15
